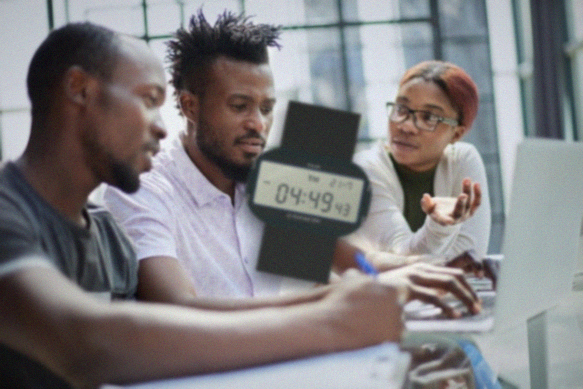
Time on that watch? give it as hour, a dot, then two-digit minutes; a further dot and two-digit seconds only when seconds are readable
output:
4.49
